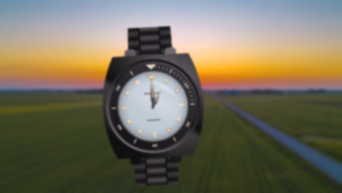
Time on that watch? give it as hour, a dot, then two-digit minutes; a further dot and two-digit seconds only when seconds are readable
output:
1.00
